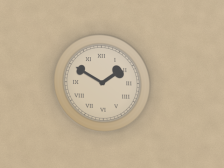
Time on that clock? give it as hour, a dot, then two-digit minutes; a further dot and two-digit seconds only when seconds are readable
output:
1.50
